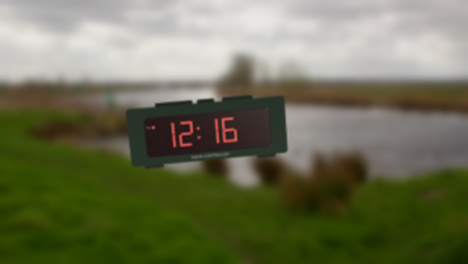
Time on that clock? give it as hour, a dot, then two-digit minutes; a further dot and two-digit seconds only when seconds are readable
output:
12.16
